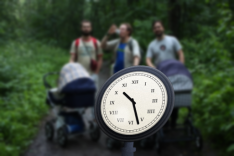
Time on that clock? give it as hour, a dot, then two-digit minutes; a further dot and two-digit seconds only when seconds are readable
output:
10.27
